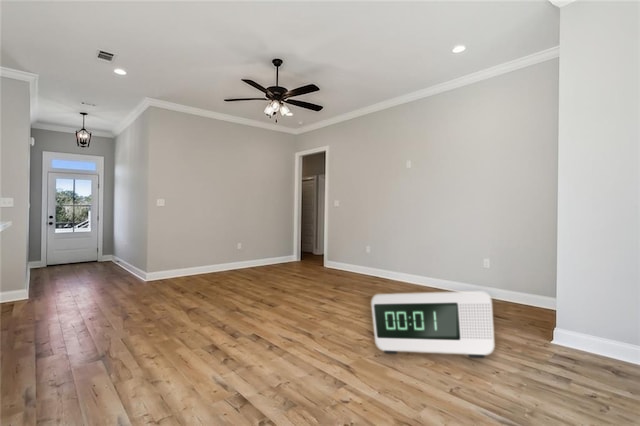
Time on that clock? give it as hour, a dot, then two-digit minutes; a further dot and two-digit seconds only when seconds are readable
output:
0.01
